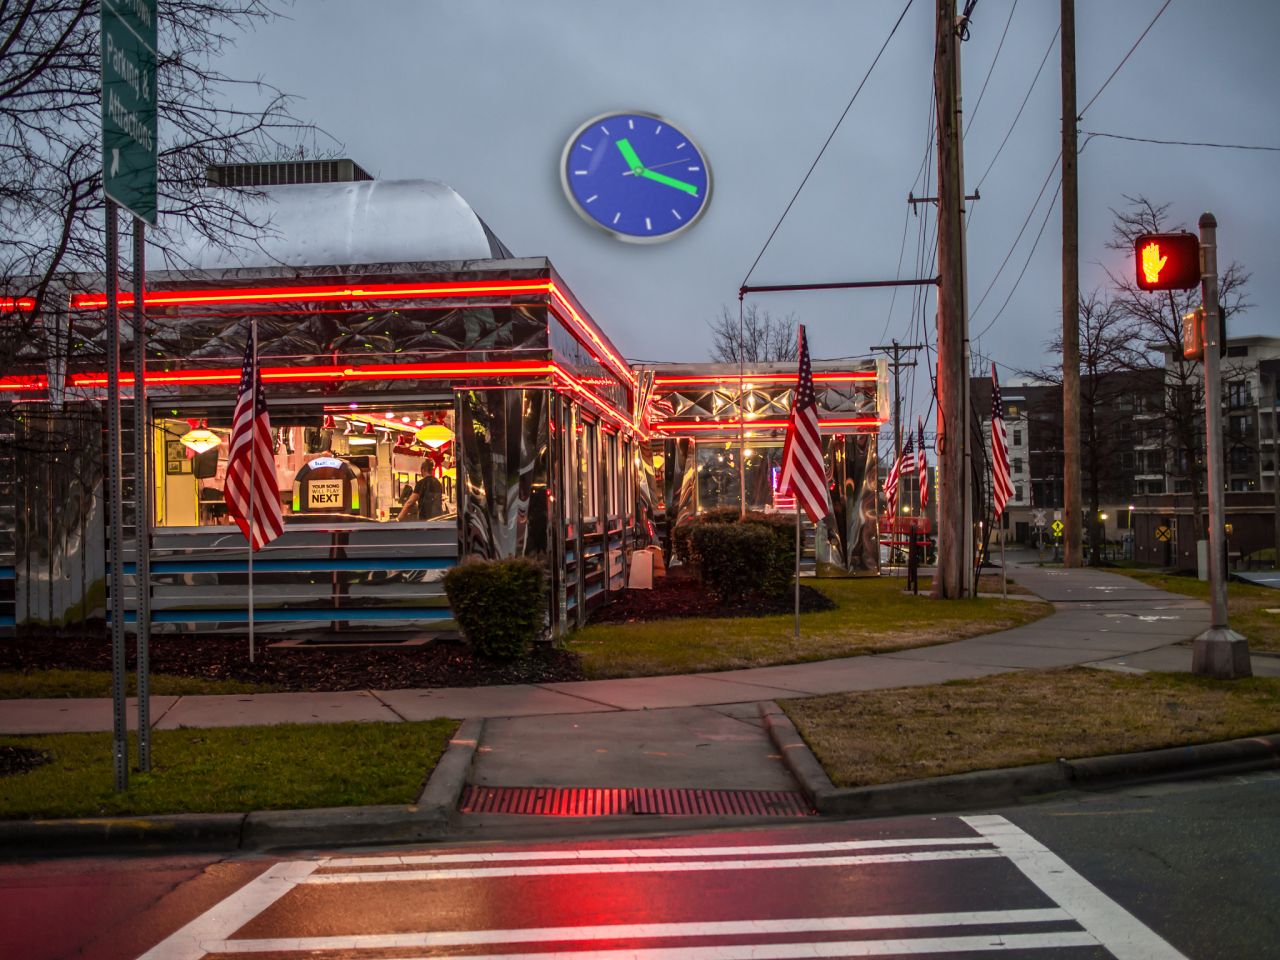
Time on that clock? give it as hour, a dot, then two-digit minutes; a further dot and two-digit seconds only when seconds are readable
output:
11.19.13
